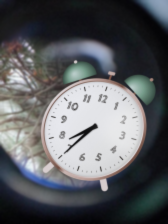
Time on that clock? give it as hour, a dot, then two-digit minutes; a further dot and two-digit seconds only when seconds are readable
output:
7.35
